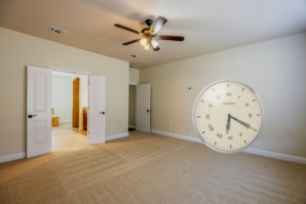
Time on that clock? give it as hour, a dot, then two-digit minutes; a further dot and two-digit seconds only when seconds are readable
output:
6.20
